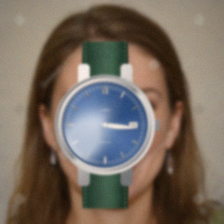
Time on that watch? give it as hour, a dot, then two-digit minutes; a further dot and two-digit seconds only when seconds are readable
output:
3.16
